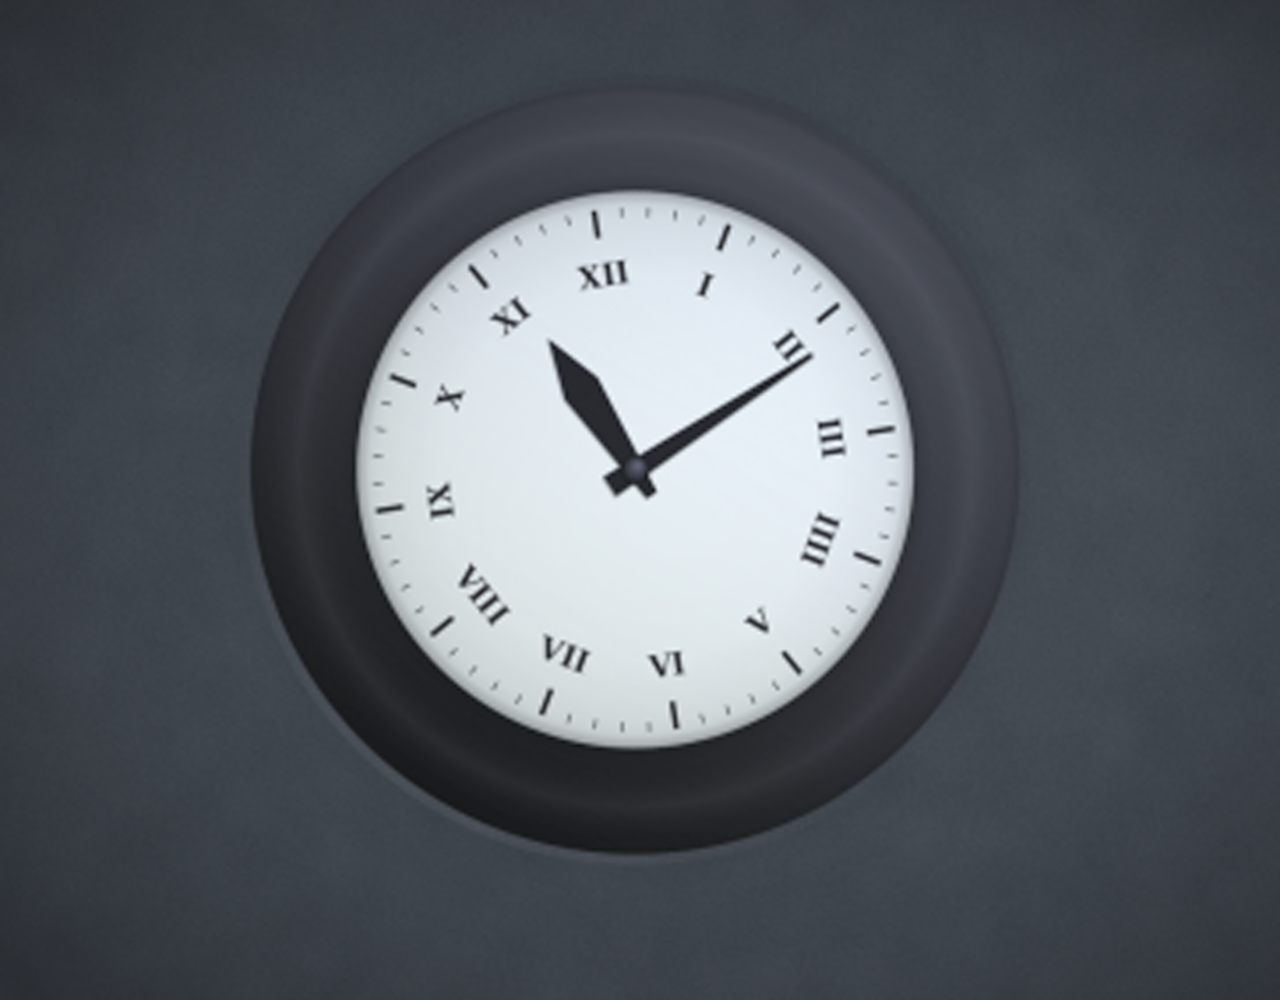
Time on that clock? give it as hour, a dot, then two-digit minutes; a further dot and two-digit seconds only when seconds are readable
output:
11.11
